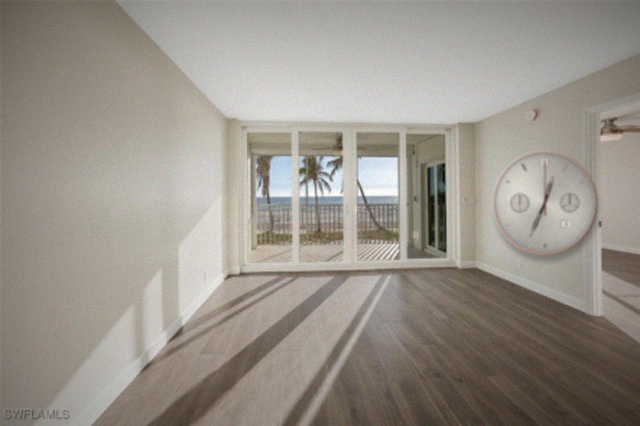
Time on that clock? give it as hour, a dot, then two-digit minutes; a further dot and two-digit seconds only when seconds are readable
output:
12.34
